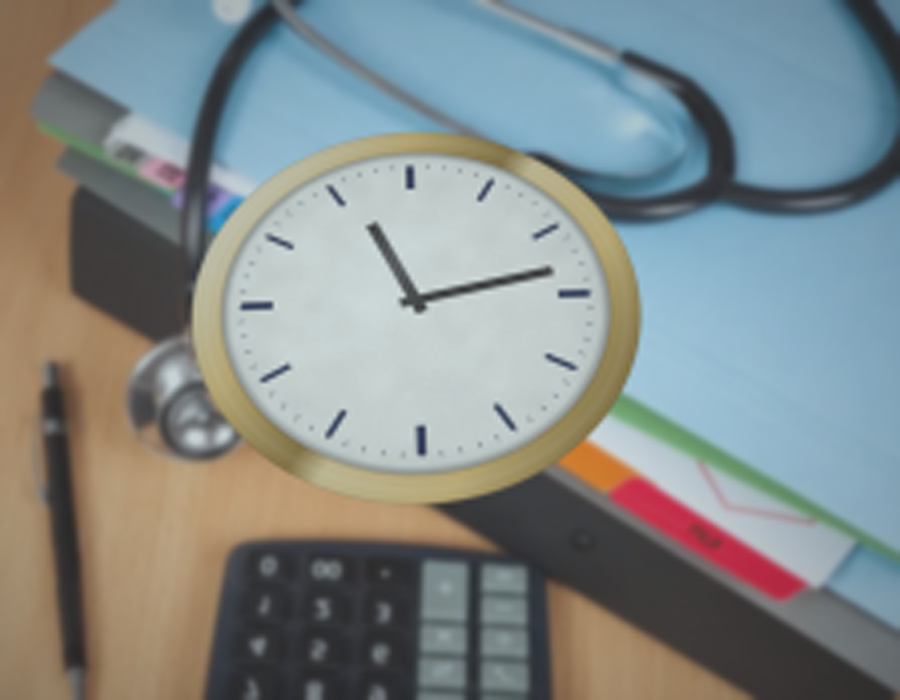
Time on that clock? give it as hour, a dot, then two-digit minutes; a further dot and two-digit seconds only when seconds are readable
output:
11.13
